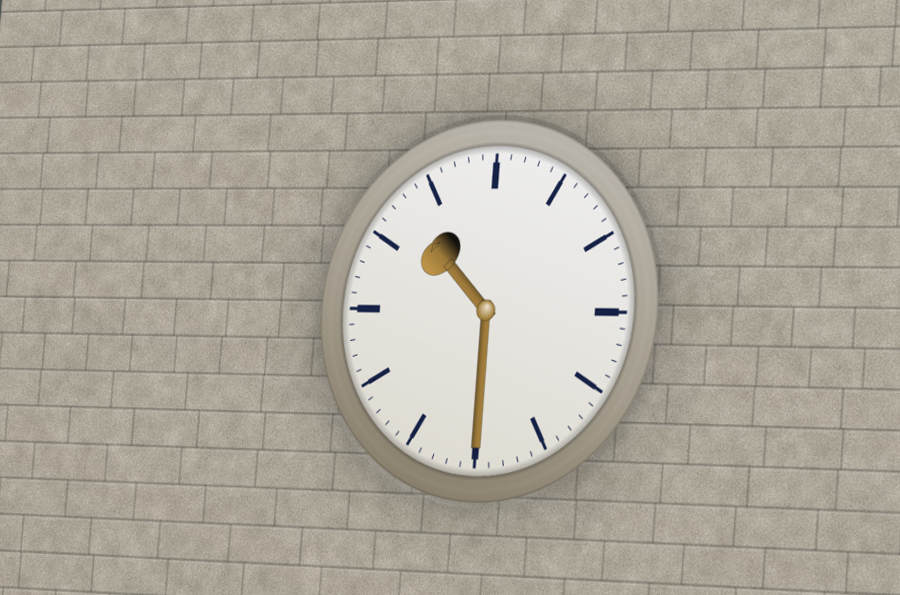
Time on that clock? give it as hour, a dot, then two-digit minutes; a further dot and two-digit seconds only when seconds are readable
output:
10.30
